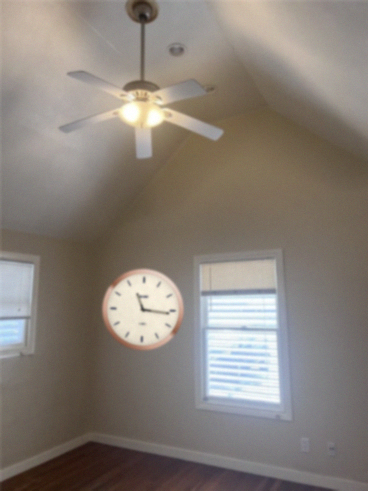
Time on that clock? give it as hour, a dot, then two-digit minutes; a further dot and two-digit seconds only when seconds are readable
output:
11.16
